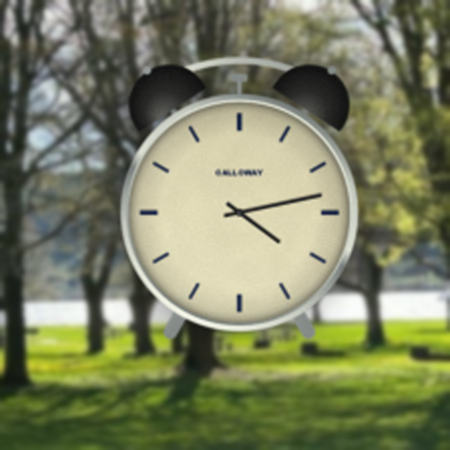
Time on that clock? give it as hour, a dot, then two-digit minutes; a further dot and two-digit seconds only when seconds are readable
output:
4.13
